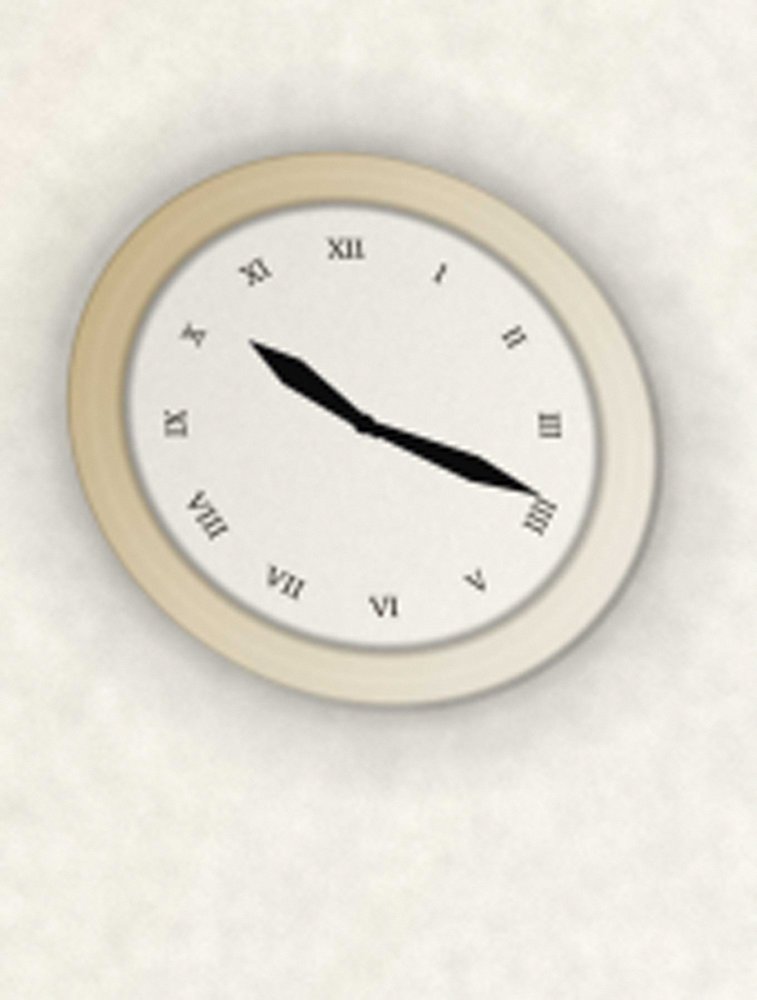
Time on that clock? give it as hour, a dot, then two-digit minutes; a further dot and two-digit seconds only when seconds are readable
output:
10.19
